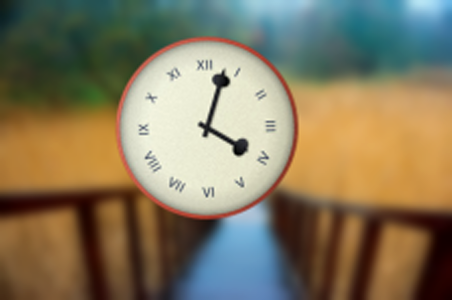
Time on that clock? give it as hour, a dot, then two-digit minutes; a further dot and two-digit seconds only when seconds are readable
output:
4.03
